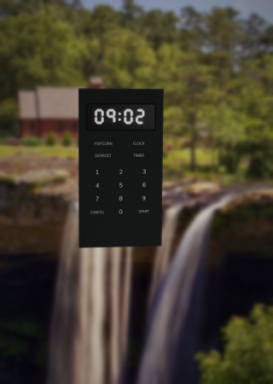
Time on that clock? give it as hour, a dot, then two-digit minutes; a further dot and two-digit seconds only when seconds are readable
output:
9.02
